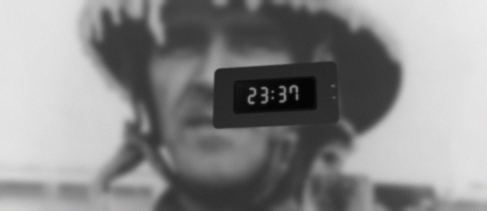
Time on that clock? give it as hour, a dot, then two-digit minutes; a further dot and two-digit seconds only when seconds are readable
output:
23.37
